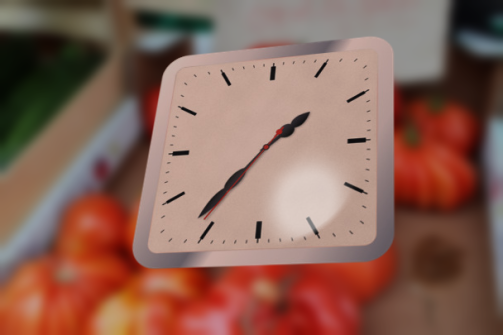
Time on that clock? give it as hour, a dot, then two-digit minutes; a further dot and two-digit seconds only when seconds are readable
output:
1.36.36
